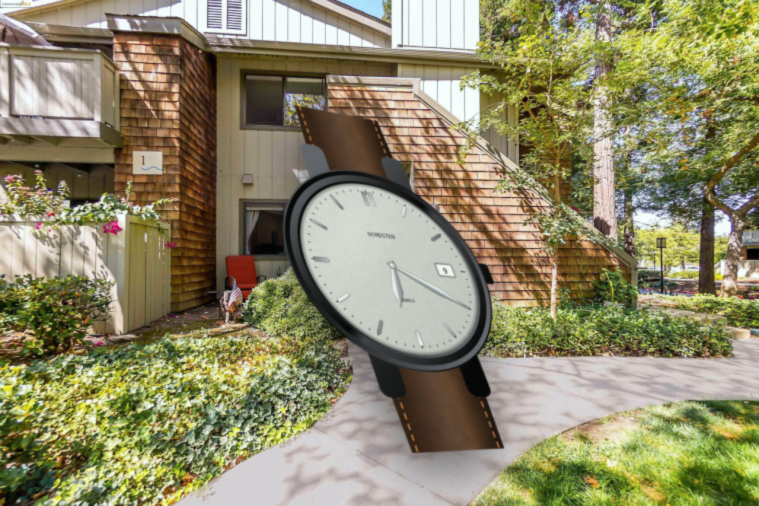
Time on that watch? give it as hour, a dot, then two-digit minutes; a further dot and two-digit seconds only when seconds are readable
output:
6.20
